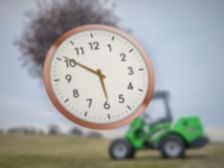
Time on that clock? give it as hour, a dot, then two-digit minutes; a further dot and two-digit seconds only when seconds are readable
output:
5.51
